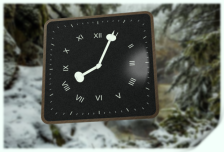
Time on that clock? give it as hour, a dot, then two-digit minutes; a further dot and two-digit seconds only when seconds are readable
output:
8.04
